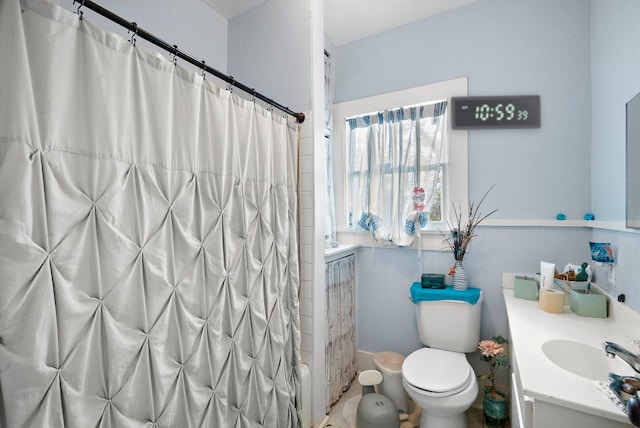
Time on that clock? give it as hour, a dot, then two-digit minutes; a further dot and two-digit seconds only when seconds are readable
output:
10.59
